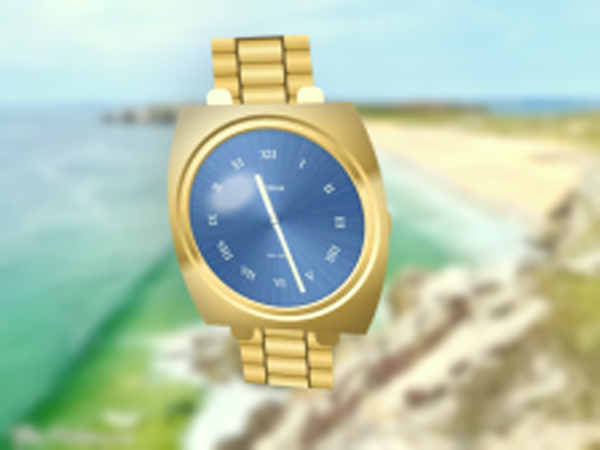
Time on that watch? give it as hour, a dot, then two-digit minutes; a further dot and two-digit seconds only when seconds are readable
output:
11.27
